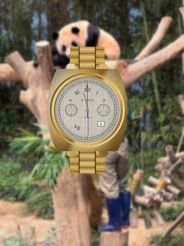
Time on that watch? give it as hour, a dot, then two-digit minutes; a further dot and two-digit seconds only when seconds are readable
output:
11.30
